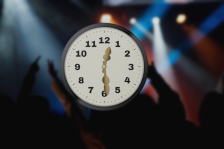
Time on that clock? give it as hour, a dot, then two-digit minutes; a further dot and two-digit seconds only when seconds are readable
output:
12.29
